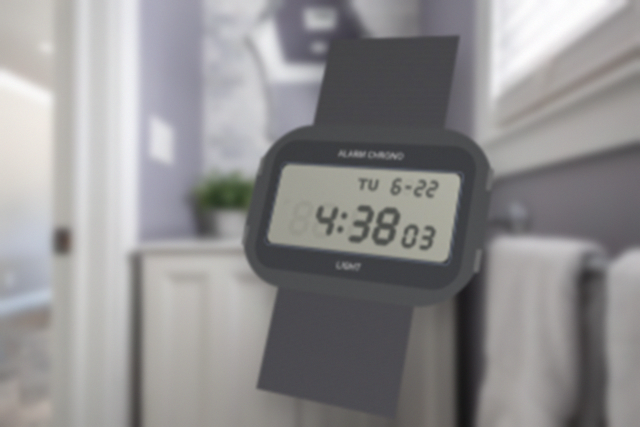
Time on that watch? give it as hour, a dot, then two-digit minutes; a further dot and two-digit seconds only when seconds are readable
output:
4.38.03
